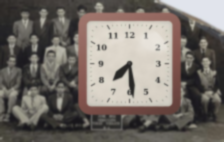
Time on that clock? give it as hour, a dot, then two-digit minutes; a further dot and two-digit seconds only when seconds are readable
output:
7.29
